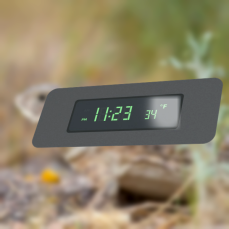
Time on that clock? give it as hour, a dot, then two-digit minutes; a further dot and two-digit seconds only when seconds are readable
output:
11.23
